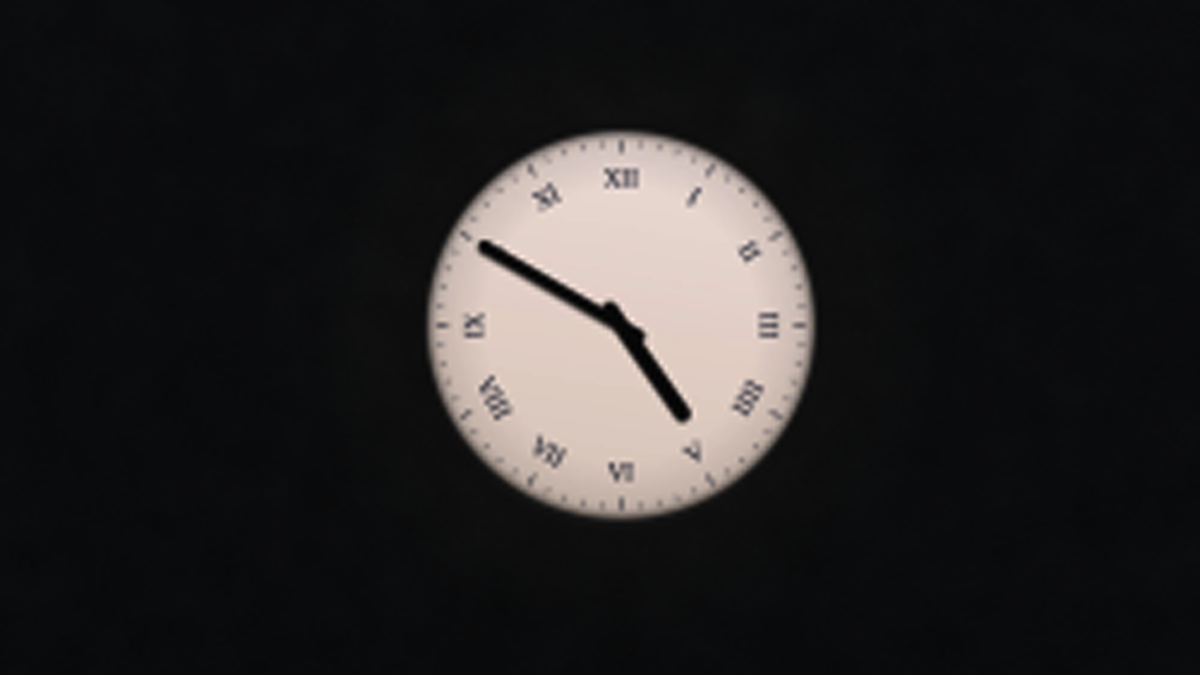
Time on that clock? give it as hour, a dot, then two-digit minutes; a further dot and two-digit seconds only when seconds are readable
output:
4.50
